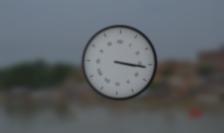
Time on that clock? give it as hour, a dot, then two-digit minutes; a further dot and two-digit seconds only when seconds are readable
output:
3.16
